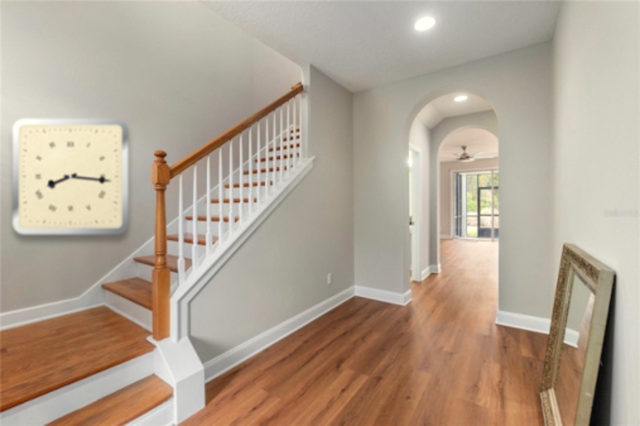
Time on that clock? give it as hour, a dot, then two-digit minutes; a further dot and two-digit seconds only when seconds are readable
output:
8.16
